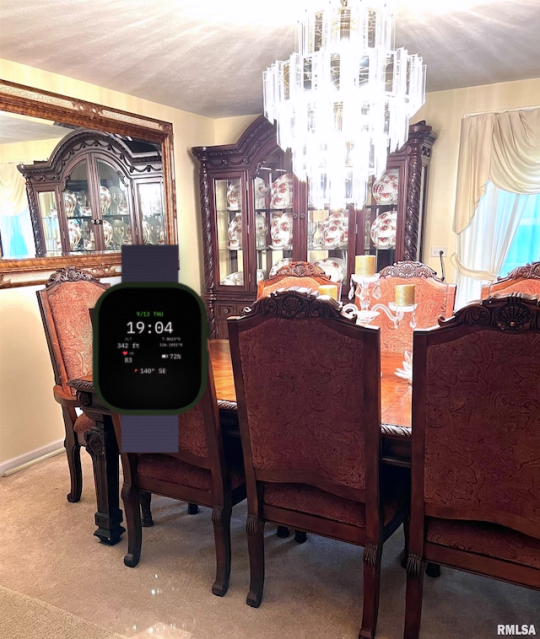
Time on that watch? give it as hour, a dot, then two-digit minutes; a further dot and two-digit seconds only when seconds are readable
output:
19.04
